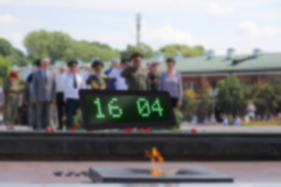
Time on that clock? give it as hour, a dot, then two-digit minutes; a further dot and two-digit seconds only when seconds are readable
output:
16.04
